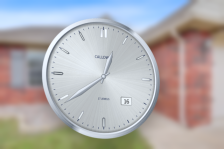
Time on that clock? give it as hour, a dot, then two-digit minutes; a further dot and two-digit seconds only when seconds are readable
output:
12.39
